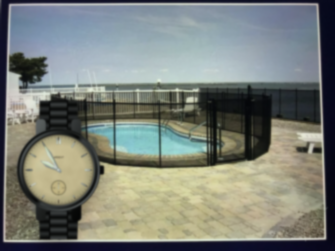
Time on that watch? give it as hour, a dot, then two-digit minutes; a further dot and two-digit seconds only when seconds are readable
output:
9.55
